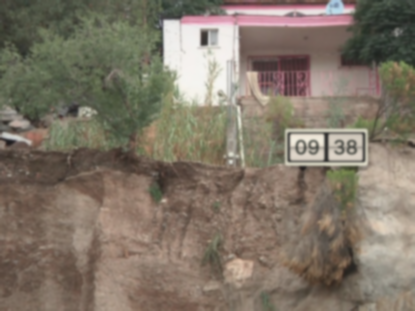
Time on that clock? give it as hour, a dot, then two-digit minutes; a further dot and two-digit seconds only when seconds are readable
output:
9.38
